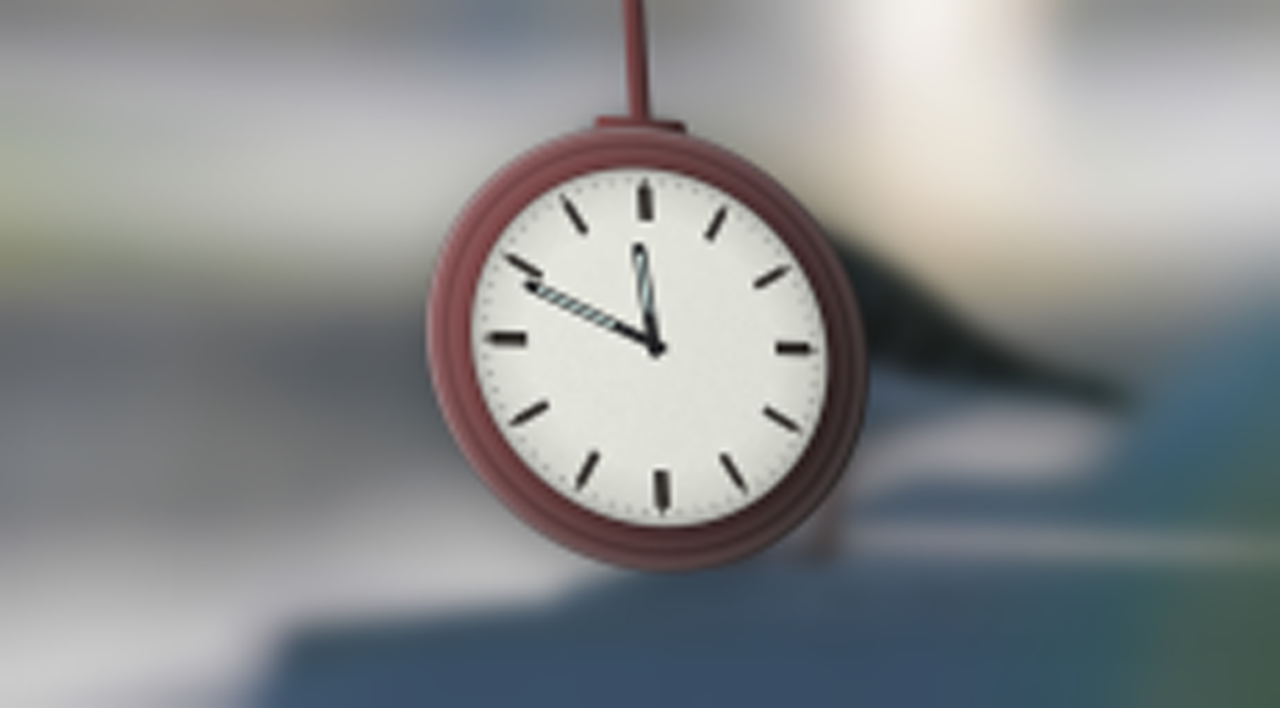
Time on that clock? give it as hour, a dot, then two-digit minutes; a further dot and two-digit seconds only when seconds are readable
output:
11.49
